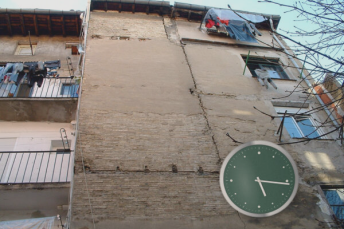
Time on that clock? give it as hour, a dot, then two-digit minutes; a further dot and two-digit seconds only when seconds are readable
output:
5.16
